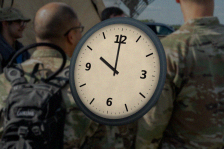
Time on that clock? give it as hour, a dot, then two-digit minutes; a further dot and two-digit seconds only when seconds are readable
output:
10.00
